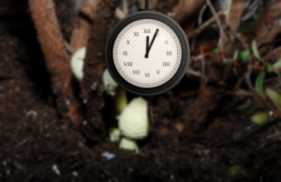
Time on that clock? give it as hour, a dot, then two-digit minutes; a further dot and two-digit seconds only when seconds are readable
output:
12.04
